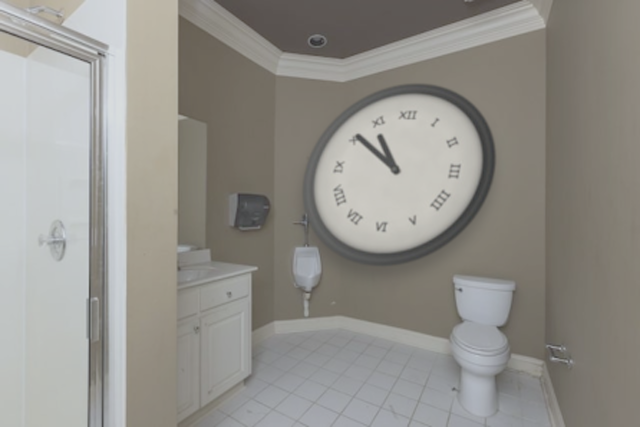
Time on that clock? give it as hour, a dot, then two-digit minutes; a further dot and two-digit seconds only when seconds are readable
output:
10.51
